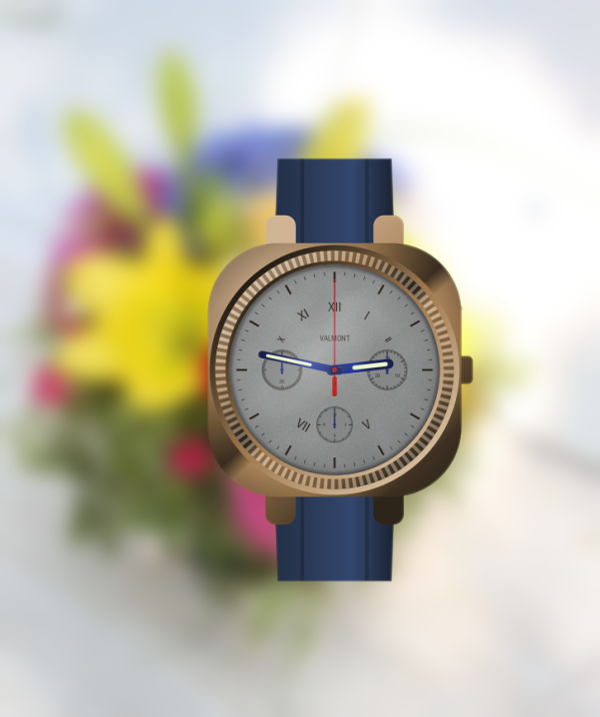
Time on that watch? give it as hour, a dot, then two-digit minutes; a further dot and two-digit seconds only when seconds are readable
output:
2.47
